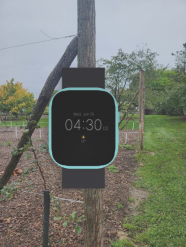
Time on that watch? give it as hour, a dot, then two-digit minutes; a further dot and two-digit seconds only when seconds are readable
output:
4.30
